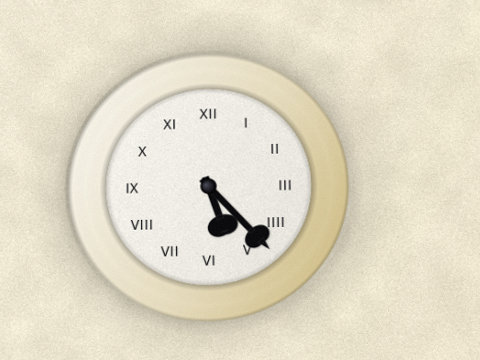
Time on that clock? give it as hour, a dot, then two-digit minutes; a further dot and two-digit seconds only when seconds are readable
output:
5.23
